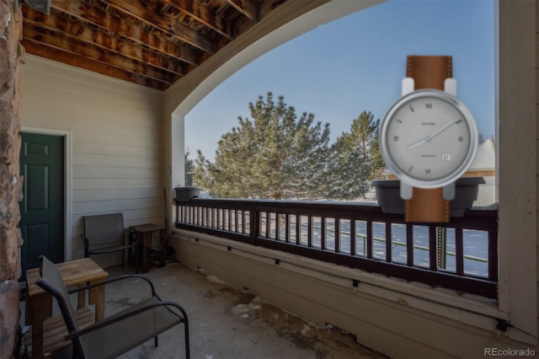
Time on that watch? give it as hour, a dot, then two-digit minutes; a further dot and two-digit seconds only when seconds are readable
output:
8.09
